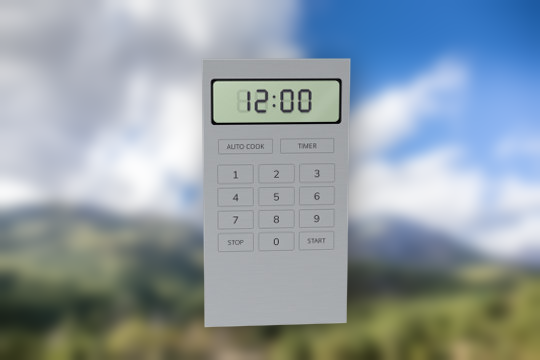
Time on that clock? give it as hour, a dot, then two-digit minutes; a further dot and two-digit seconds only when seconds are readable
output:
12.00
